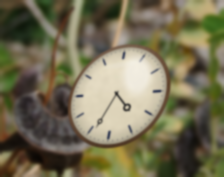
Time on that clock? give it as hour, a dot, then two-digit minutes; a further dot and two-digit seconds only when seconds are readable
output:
4.34
